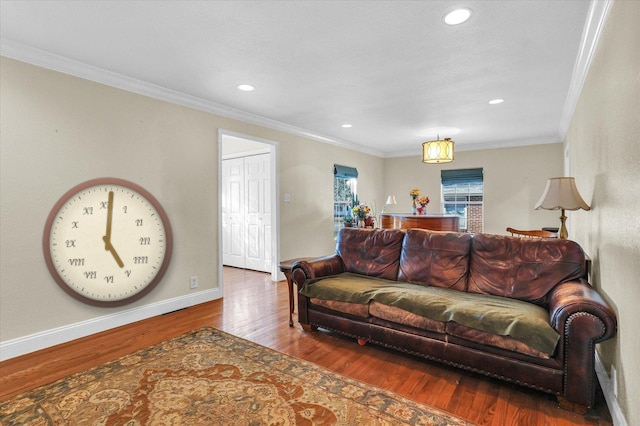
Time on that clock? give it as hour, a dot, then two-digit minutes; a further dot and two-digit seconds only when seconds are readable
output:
5.01
